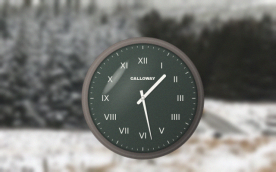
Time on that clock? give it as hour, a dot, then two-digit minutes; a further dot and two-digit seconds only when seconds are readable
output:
1.28
